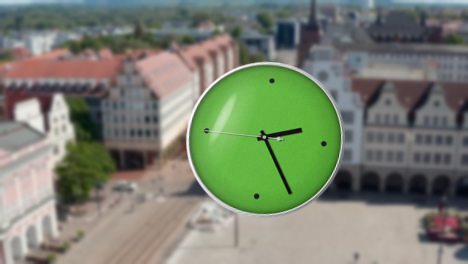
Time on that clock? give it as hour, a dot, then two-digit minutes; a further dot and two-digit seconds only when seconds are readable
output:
2.24.45
